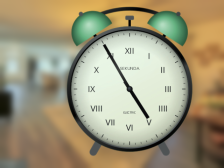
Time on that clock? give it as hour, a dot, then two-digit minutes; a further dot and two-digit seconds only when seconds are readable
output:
4.55
